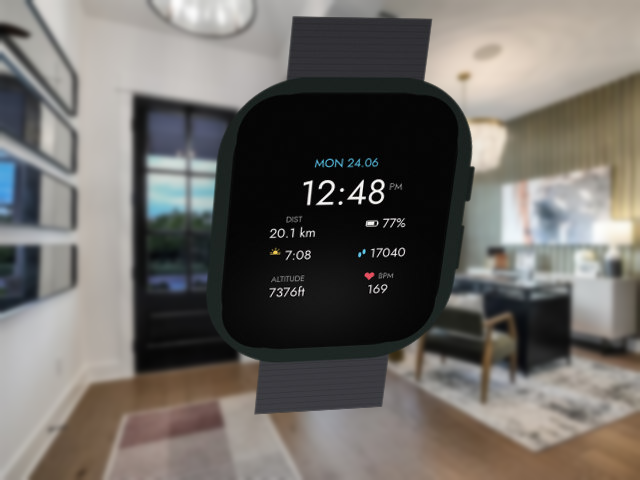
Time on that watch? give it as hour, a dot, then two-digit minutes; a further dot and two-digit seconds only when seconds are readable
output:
12.48
